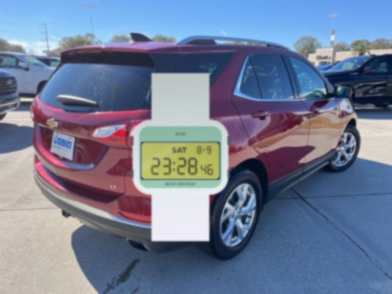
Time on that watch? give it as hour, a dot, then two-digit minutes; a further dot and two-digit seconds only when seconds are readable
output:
23.28.46
